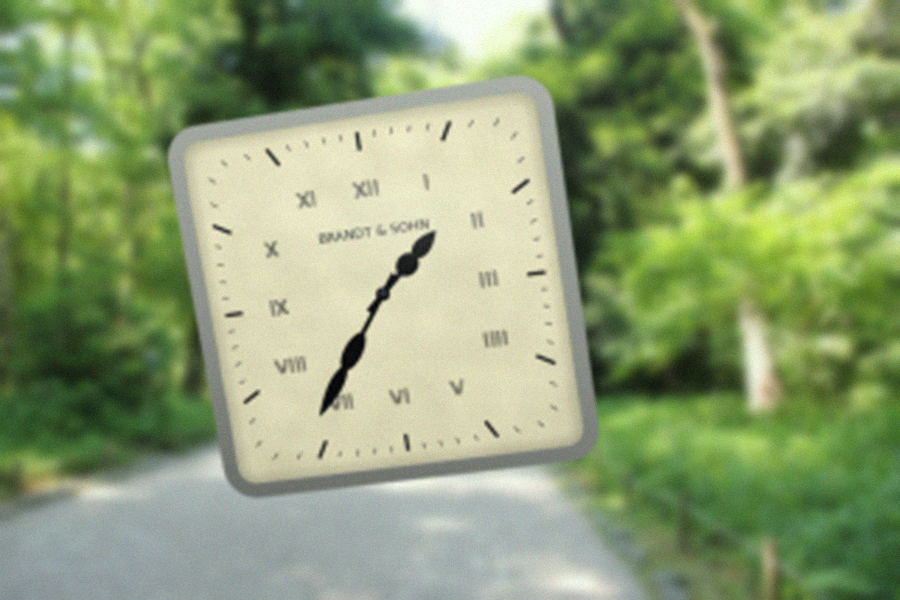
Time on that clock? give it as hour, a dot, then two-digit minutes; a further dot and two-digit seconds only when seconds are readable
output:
1.36
